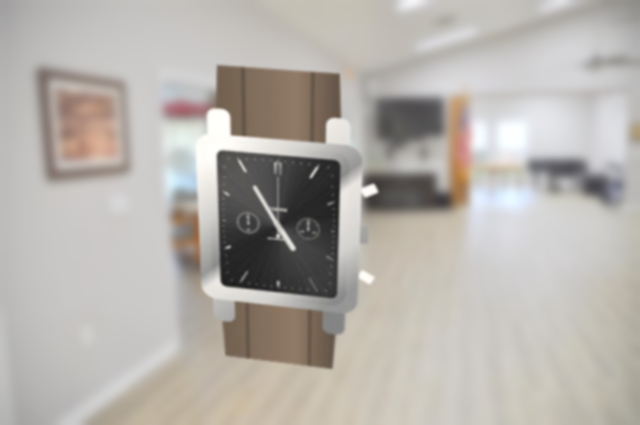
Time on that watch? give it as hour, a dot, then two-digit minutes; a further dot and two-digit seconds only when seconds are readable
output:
4.55
